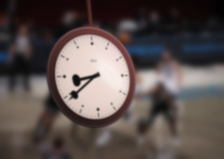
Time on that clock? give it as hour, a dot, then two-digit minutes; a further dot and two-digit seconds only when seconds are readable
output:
8.39
